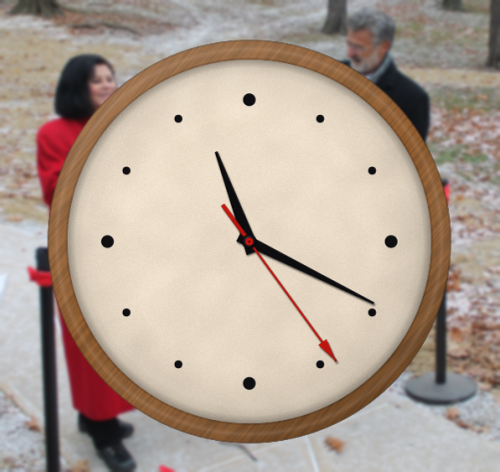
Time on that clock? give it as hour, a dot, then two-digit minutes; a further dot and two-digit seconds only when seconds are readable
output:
11.19.24
